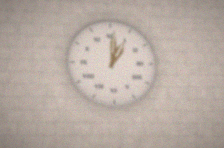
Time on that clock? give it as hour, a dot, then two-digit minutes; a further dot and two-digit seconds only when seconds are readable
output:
1.01
